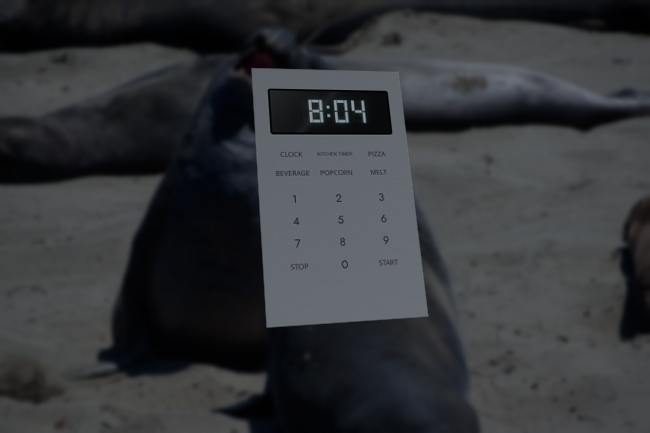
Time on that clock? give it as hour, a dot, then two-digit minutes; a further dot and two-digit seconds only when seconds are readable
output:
8.04
